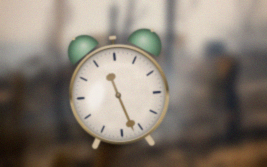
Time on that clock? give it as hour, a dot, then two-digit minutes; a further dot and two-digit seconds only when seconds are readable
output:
11.27
